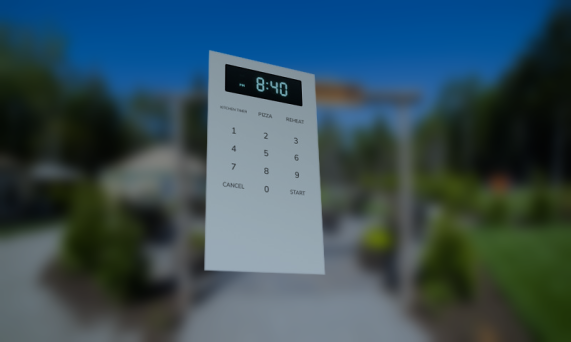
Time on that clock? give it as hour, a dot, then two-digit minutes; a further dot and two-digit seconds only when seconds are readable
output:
8.40
